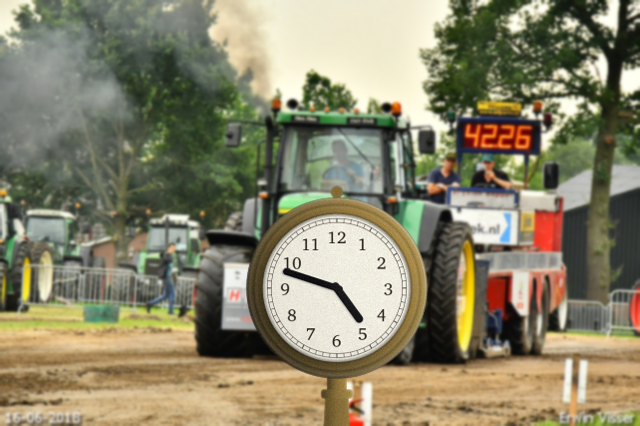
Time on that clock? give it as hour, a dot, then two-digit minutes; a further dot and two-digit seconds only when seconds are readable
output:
4.48
